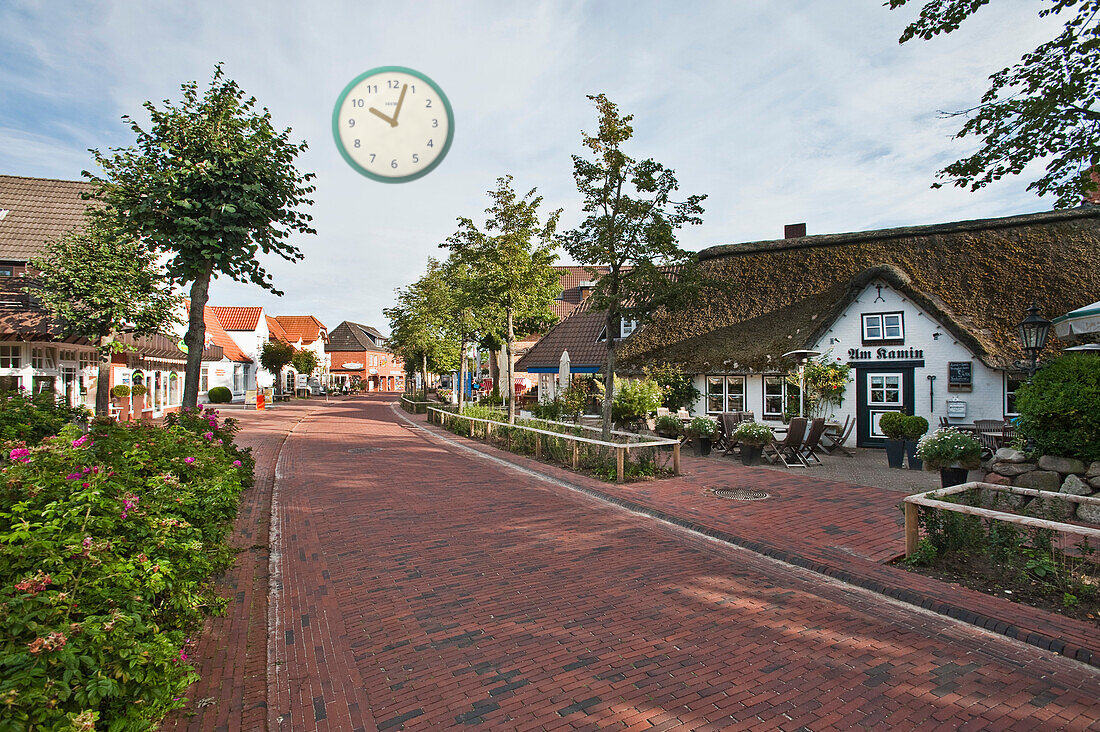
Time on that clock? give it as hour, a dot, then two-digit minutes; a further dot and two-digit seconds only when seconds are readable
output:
10.03
